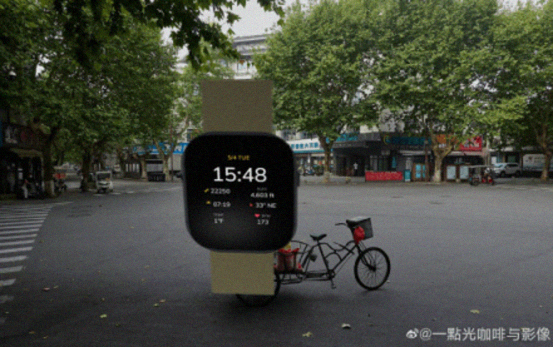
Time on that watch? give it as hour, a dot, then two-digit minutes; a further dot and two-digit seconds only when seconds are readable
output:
15.48
